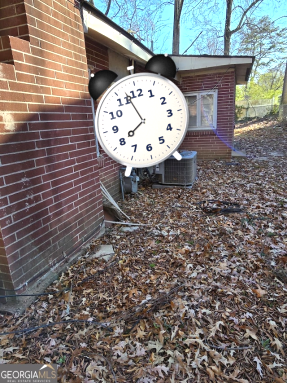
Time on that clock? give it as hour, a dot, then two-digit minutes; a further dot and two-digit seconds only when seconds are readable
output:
7.57
